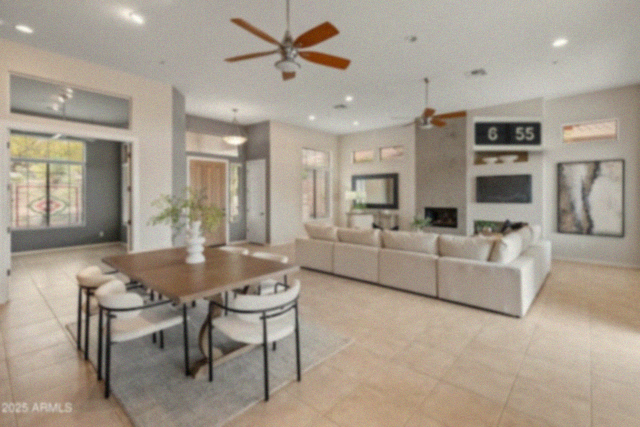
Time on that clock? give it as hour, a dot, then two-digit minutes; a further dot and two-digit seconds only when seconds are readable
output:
6.55
